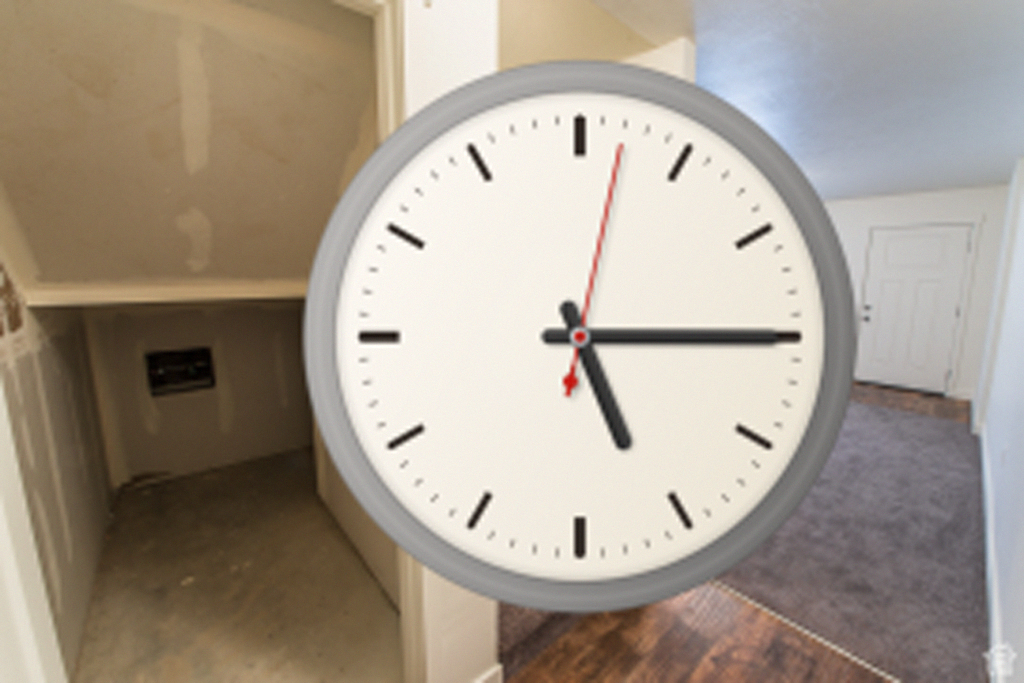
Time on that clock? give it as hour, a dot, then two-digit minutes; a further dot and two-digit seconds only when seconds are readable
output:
5.15.02
